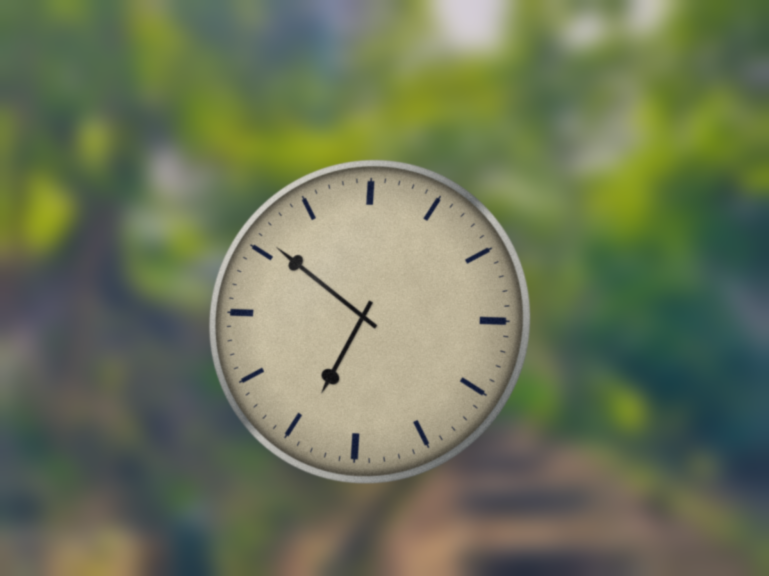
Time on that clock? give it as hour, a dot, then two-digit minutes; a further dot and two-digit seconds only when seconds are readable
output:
6.51
